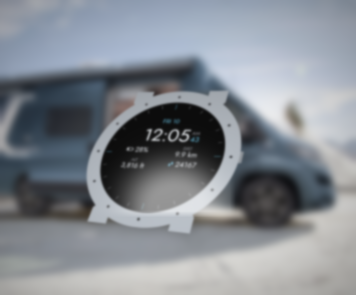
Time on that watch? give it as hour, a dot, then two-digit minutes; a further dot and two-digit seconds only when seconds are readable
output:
12.05
